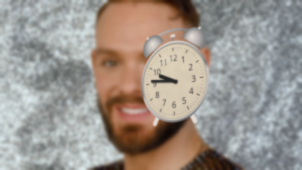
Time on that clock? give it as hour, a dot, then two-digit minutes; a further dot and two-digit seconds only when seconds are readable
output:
9.46
